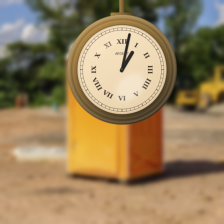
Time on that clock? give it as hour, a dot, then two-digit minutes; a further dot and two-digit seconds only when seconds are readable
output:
1.02
